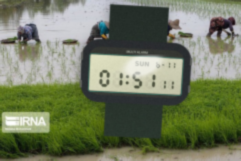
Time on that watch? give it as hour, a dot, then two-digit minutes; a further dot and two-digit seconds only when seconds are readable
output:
1.51.11
